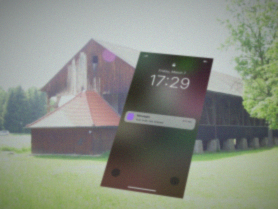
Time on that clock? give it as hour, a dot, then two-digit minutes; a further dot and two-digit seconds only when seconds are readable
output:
17.29
